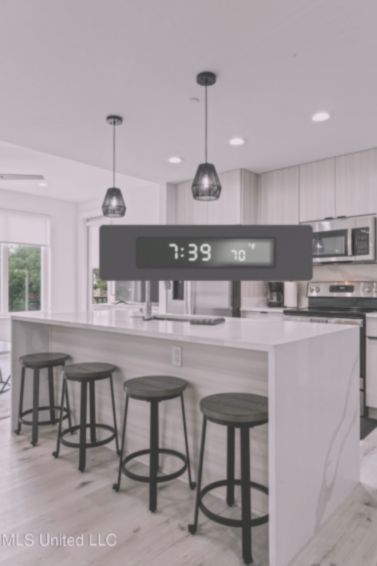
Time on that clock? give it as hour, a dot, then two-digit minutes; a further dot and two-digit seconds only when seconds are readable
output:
7.39
